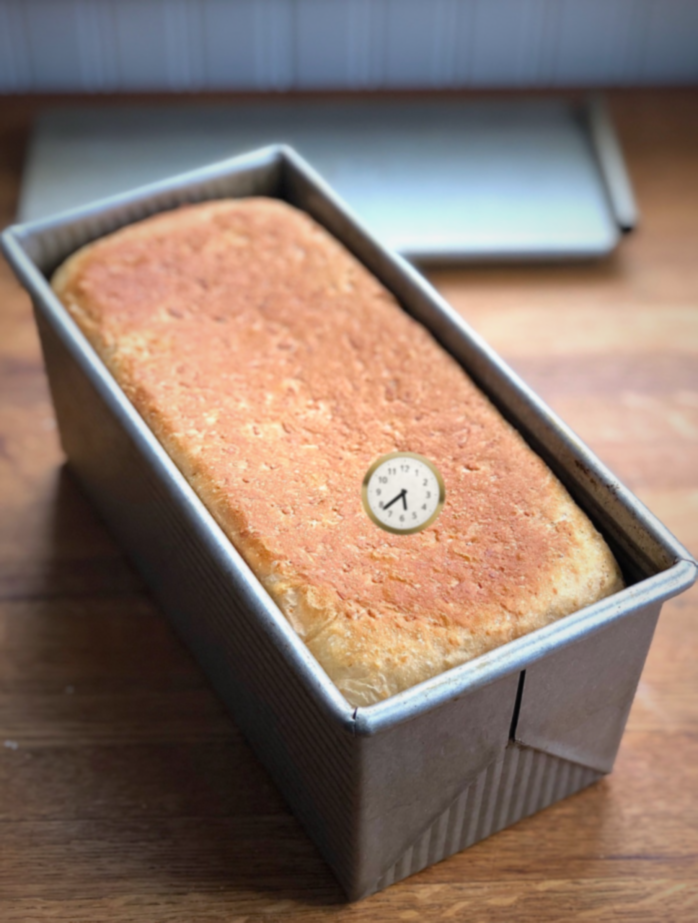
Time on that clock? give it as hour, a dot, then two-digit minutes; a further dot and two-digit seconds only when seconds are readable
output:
5.38
